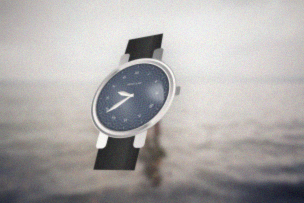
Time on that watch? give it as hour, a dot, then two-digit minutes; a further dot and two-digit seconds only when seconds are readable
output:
9.39
